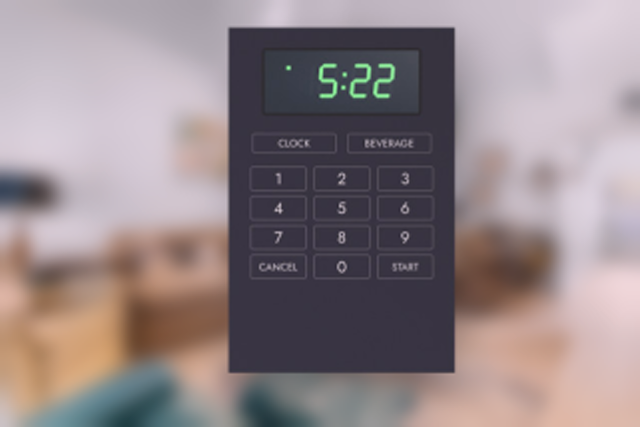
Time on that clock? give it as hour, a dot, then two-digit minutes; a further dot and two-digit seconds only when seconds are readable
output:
5.22
